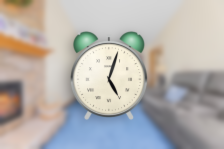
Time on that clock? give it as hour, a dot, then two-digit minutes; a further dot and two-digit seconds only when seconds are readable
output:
5.03
